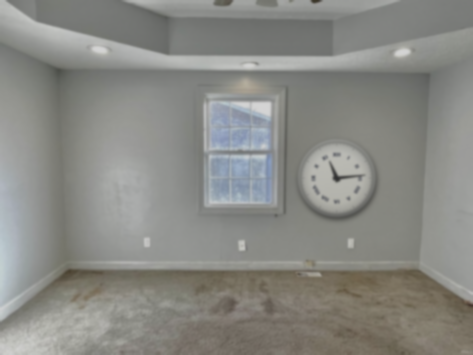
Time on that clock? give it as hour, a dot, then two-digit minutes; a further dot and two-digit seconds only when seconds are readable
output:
11.14
